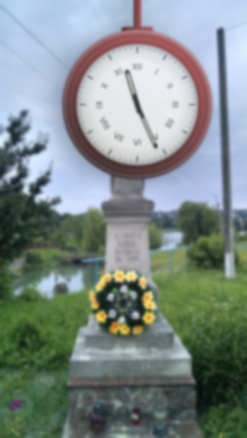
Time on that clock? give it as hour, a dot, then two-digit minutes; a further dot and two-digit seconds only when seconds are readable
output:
11.26
